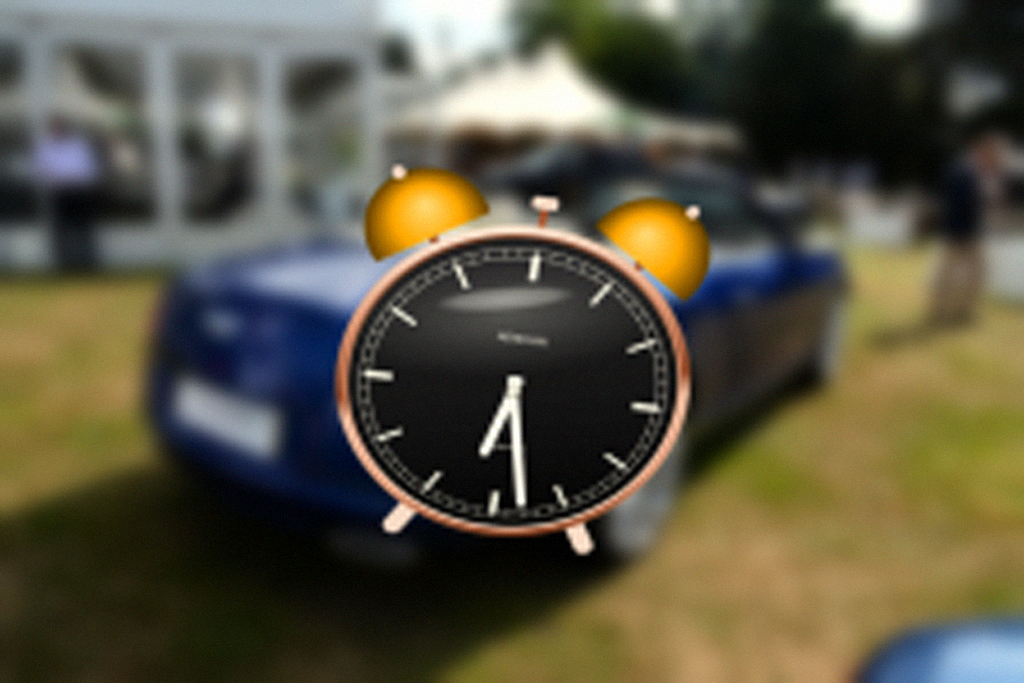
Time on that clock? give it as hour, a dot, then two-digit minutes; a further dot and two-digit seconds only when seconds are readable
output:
6.28
